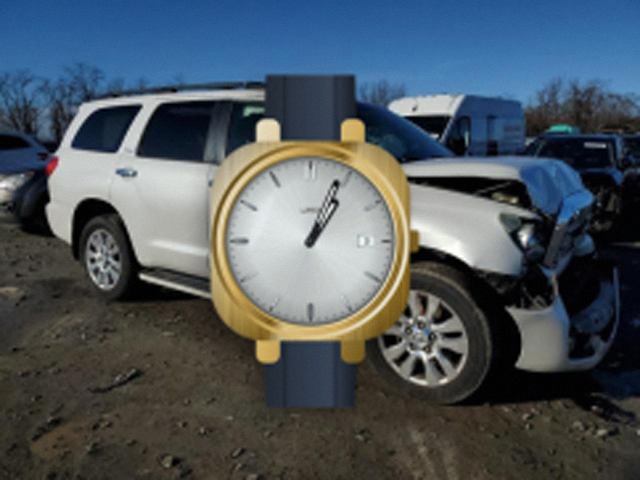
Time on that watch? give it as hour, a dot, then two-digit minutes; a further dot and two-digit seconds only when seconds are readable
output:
1.04
